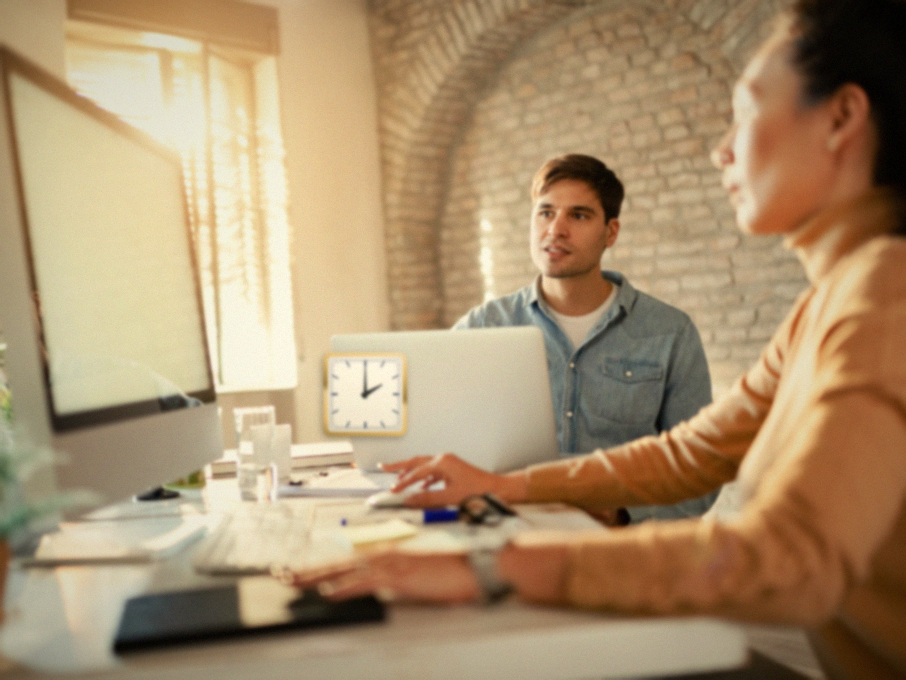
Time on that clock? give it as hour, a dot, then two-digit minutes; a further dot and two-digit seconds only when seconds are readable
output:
2.00
